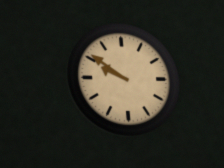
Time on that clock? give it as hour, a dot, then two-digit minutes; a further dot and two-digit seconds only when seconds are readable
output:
9.51
